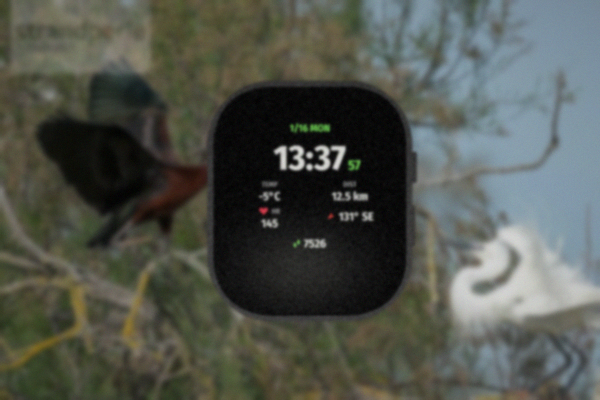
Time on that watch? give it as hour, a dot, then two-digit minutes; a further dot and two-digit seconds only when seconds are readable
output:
13.37.57
